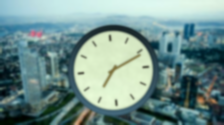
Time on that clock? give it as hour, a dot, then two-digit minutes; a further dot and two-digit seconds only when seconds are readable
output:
7.11
